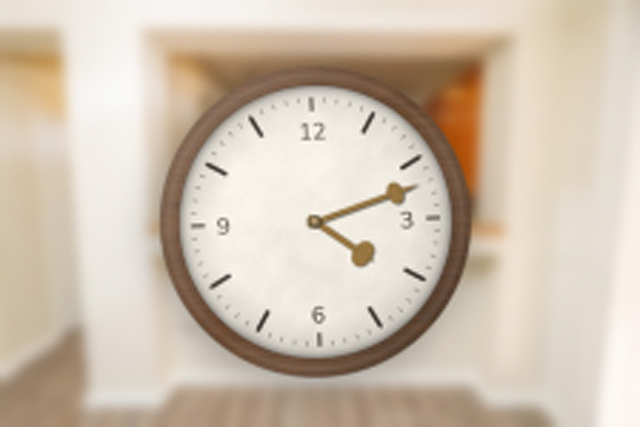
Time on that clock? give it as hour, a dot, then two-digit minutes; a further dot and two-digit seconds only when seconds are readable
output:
4.12
